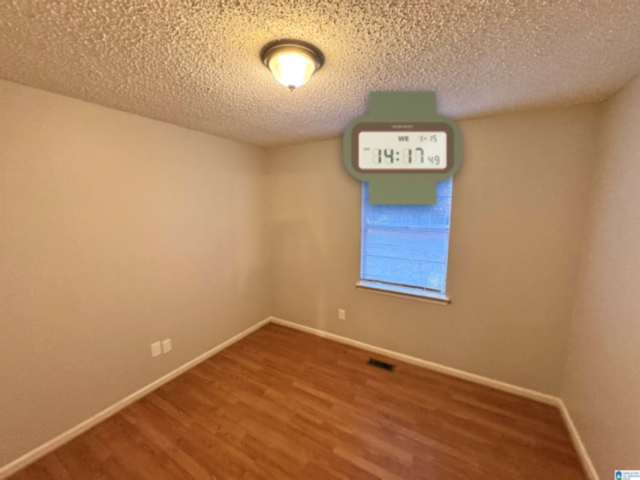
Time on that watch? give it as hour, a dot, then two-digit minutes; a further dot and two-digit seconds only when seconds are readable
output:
14.17
